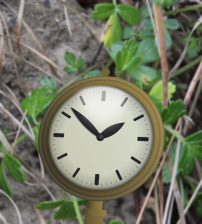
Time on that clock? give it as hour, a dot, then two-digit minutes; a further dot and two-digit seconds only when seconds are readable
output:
1.52
